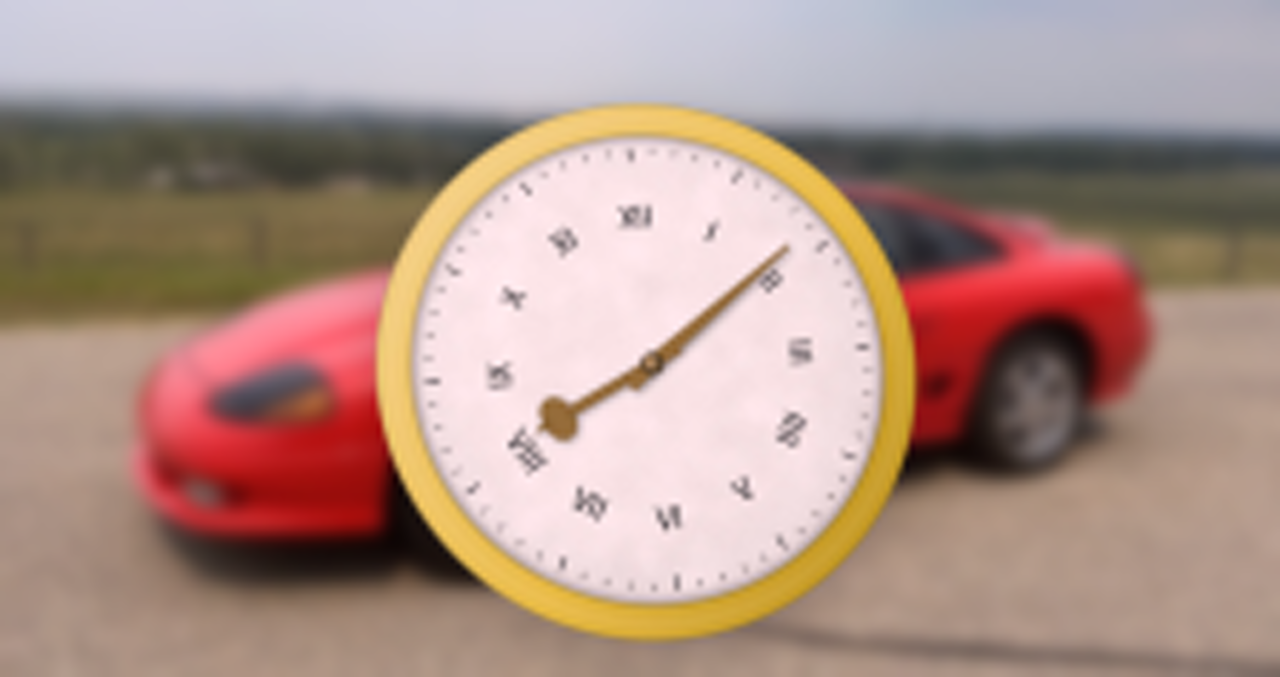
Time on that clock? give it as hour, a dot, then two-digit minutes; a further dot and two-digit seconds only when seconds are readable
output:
8.09
